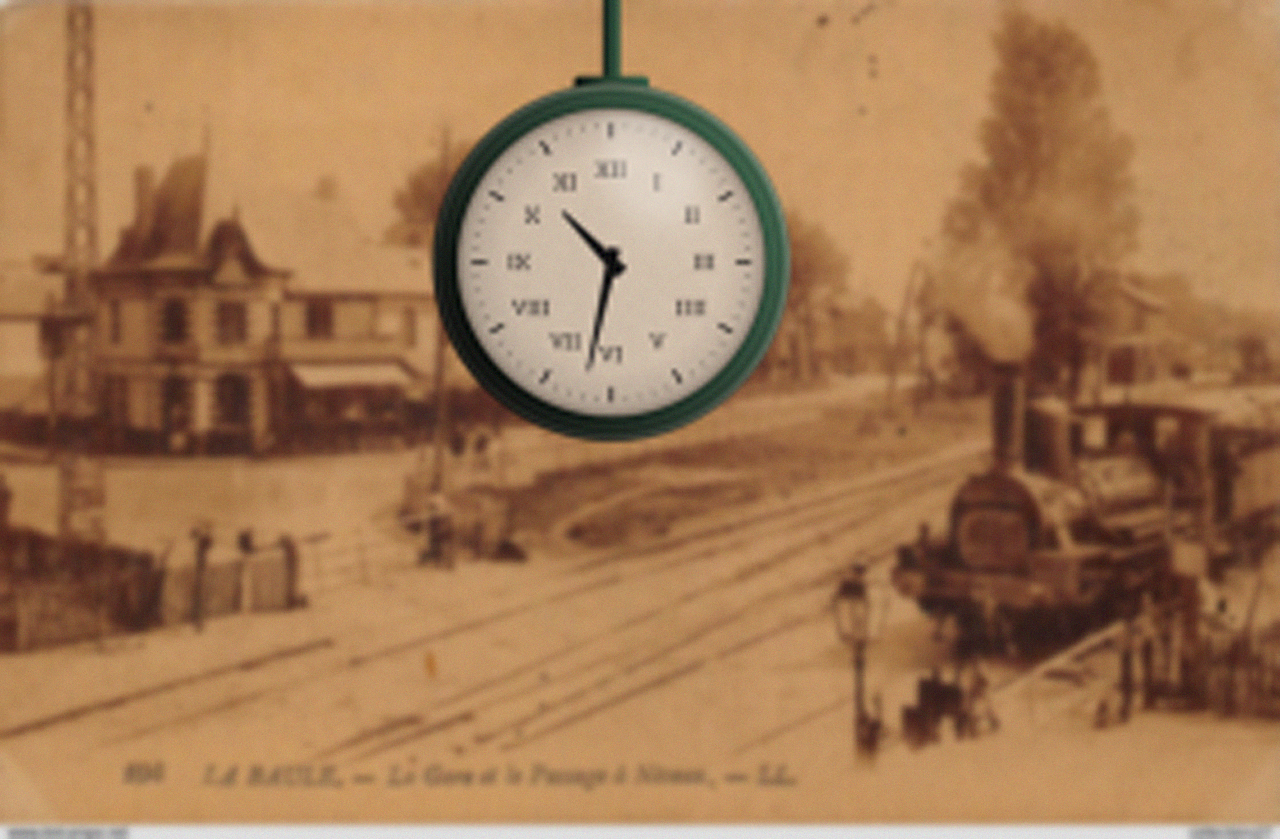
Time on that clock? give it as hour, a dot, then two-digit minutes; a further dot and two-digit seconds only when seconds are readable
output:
10.32
